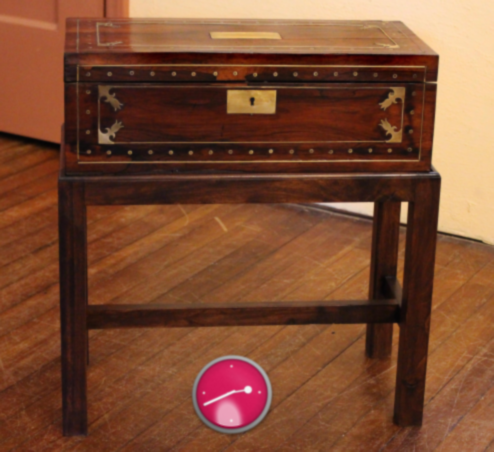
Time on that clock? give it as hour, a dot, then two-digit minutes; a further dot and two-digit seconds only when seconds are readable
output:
2.41
